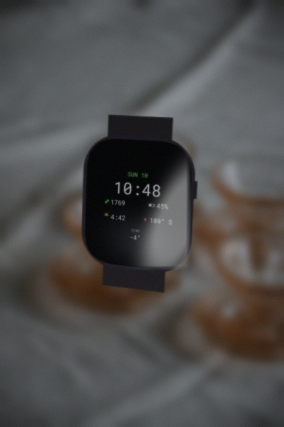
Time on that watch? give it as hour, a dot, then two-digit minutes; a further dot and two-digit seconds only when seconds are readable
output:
10.48
